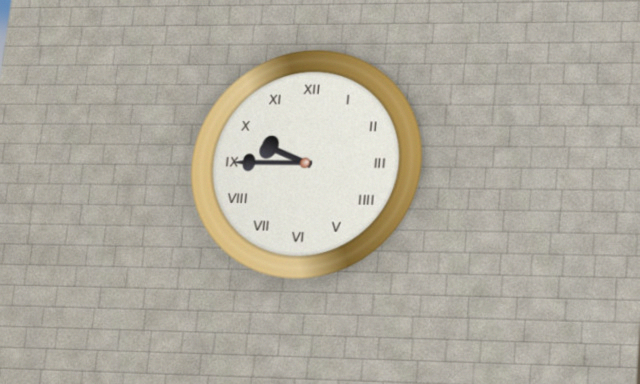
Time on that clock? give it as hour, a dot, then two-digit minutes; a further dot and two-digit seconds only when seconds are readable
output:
9.45
